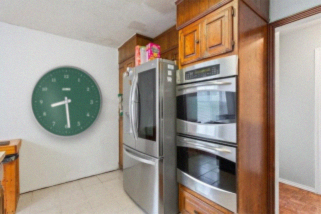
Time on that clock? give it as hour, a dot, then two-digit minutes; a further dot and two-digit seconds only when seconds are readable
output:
8.29
